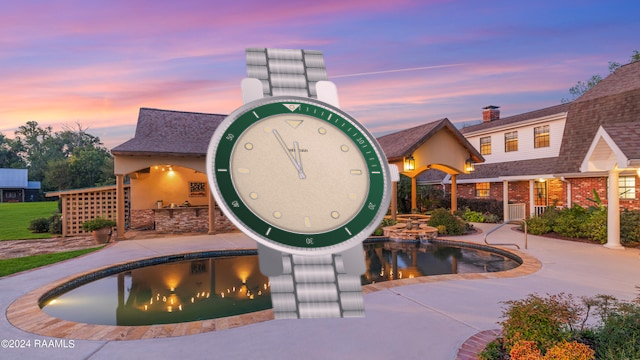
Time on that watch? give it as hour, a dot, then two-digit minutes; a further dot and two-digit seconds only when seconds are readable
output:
11.56
